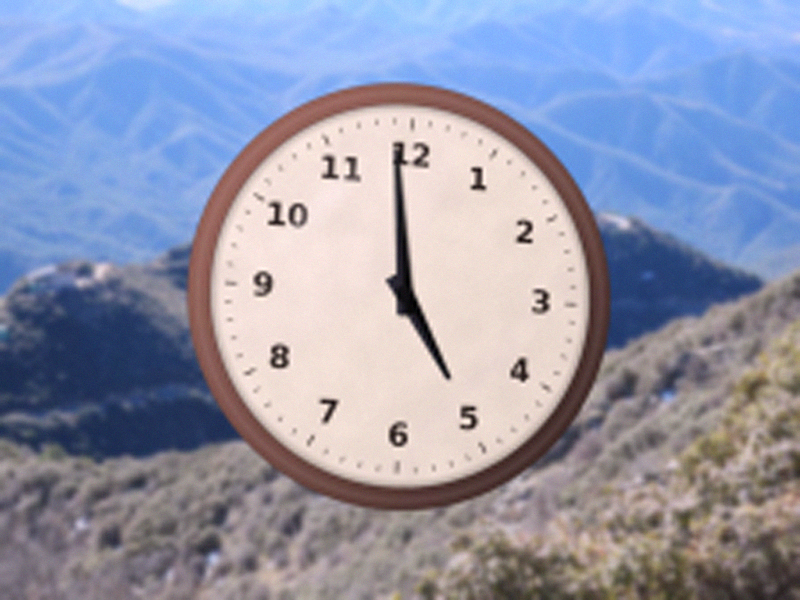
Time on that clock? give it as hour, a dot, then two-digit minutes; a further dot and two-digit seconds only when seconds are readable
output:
4.59
